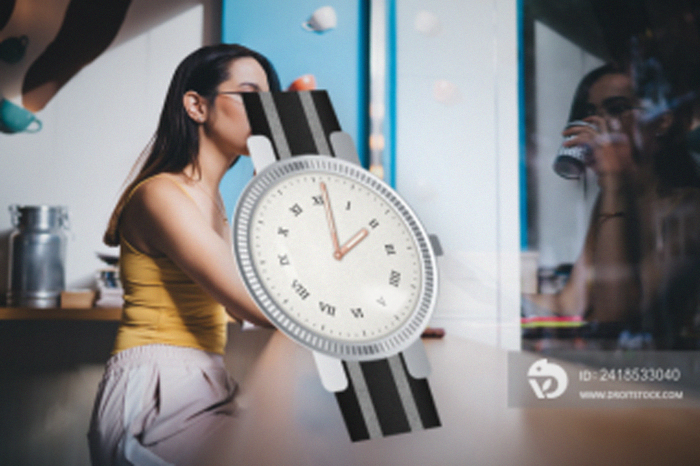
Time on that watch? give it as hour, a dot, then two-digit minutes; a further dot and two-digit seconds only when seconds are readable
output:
2.01
